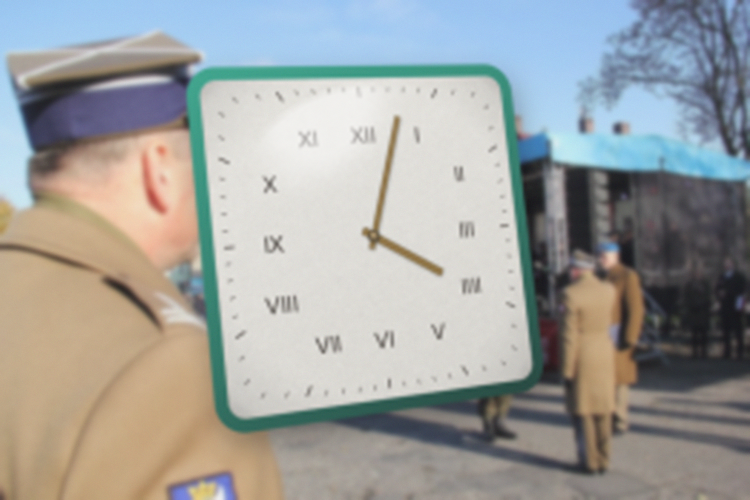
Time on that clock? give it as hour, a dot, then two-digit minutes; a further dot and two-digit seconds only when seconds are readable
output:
4.03
